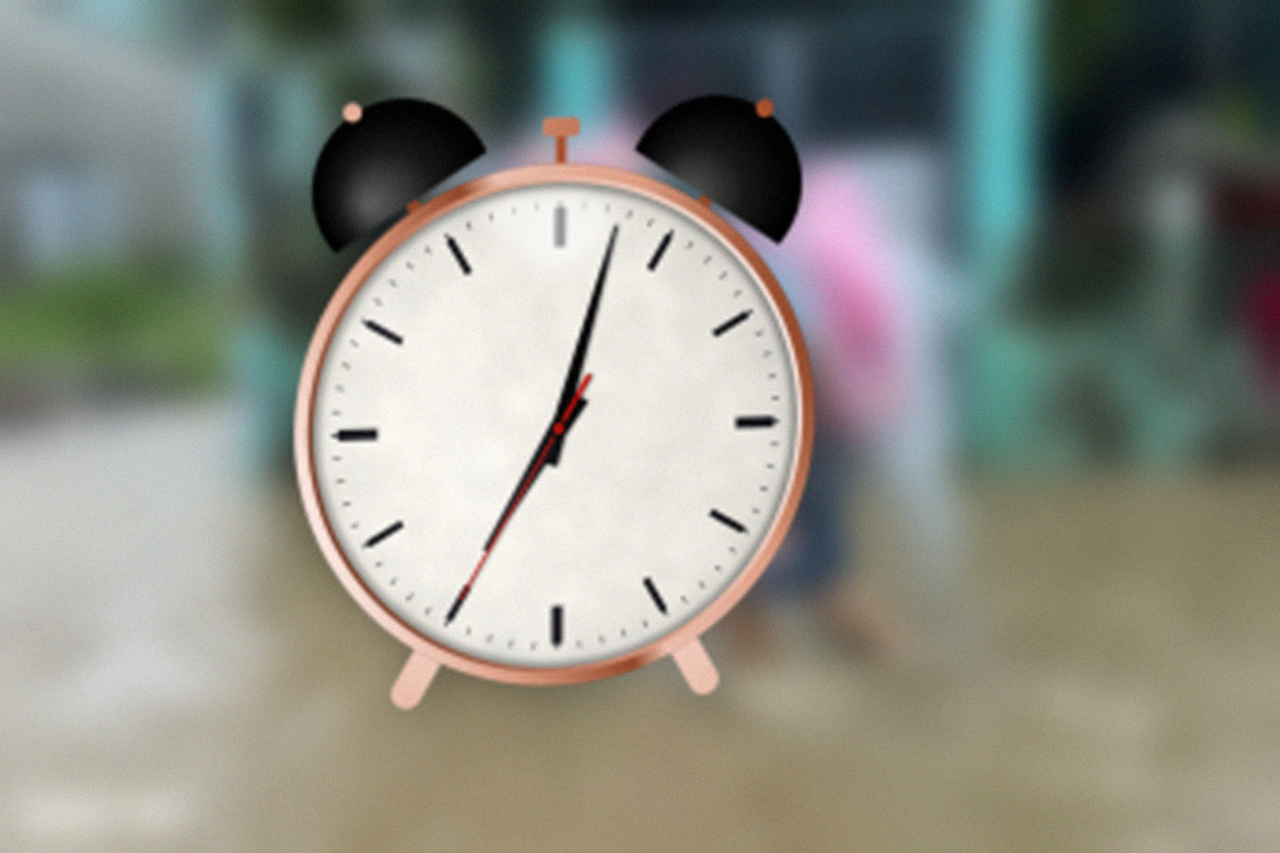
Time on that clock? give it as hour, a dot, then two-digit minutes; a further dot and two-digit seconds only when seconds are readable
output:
7.02.35
